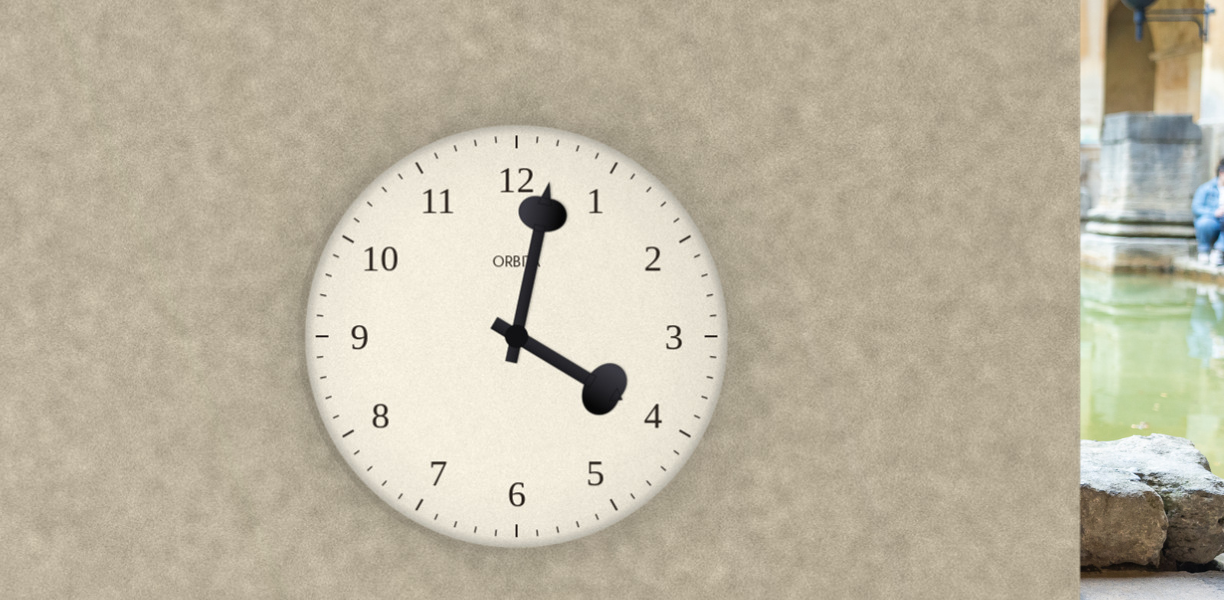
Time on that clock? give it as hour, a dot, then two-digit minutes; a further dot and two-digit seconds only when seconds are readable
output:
4.02
